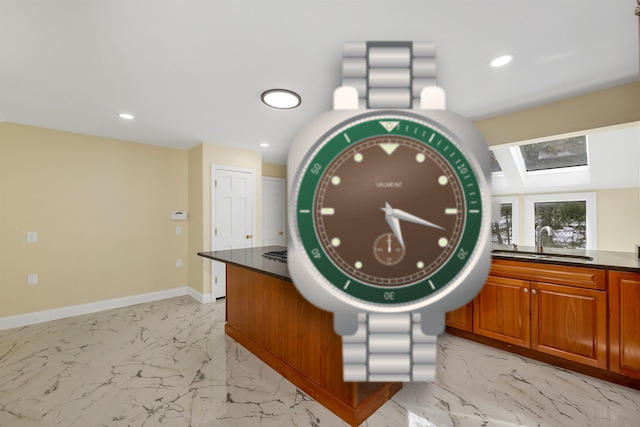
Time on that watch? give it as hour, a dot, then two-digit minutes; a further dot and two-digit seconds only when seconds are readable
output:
5.18
